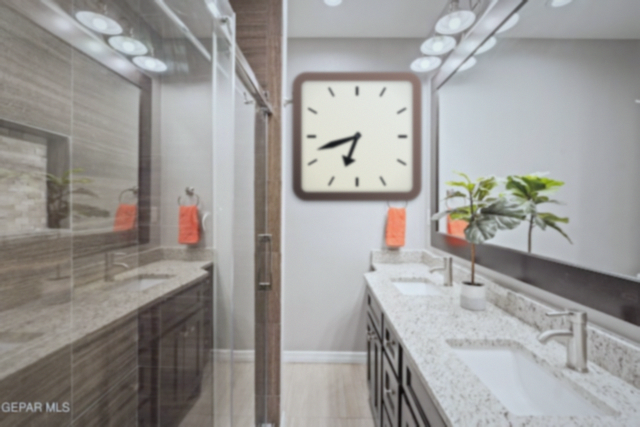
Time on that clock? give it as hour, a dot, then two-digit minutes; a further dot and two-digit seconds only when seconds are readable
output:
6.42
